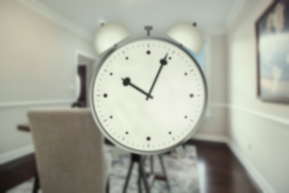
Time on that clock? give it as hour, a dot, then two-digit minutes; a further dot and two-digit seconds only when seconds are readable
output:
10.04
